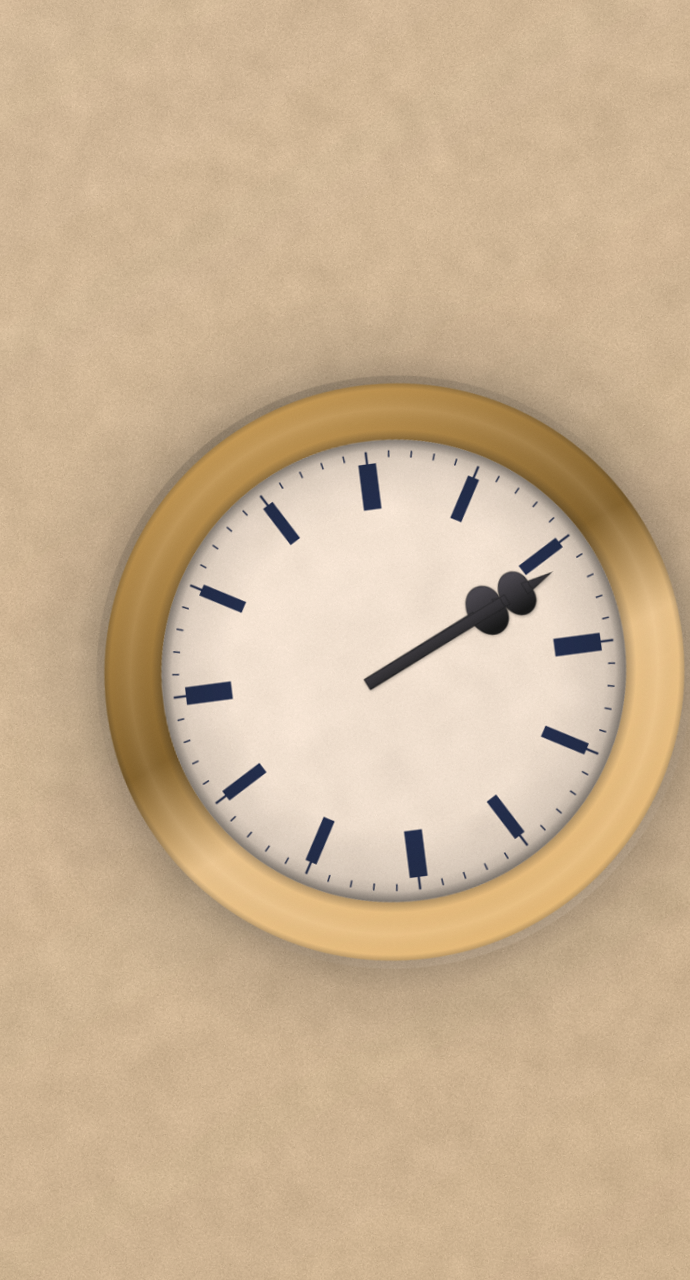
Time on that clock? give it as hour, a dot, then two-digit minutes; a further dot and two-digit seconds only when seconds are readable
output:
2.11
